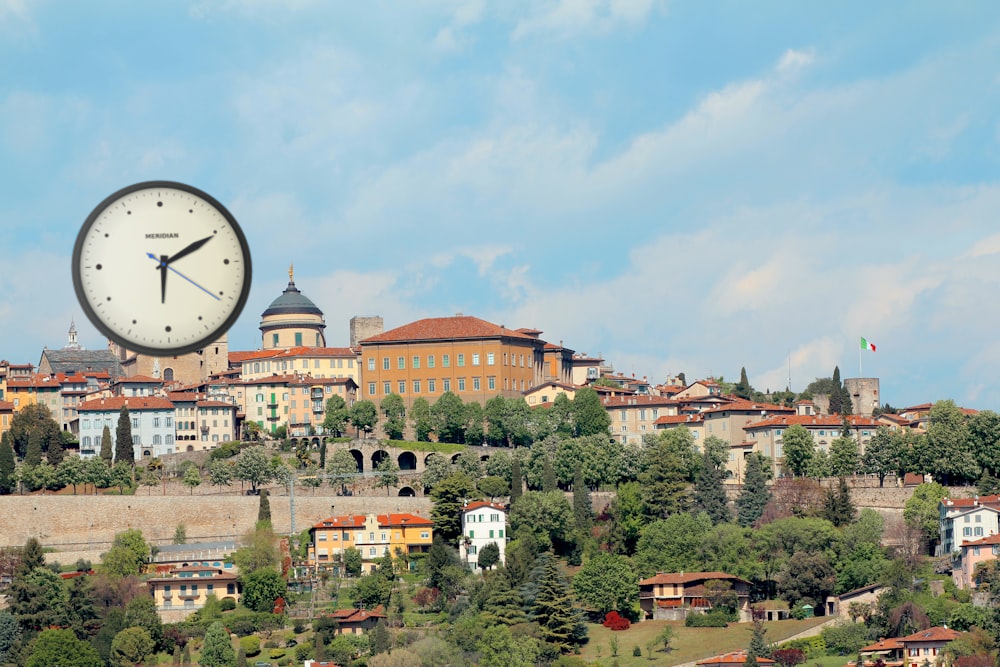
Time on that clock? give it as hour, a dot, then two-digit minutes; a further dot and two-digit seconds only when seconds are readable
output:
6.10.21
